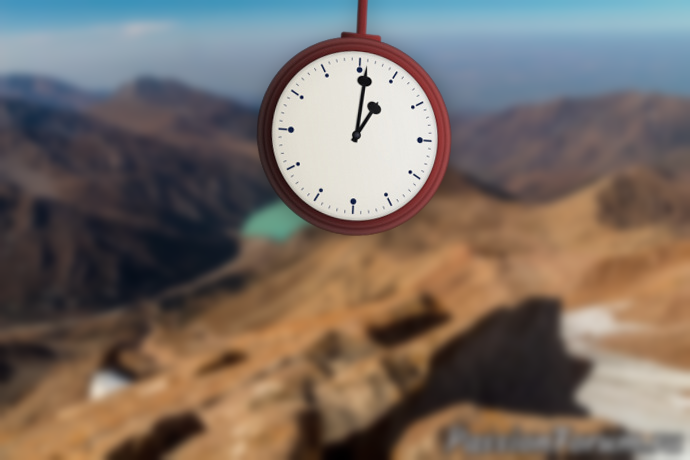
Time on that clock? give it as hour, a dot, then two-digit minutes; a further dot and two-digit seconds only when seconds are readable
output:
1.01
